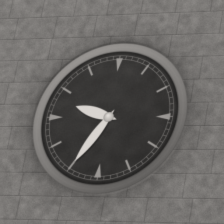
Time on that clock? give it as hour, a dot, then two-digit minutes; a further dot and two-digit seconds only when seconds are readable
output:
9.35
